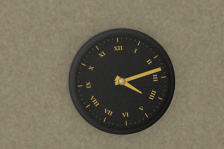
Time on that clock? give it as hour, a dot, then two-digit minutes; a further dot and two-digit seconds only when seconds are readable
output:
4.13
